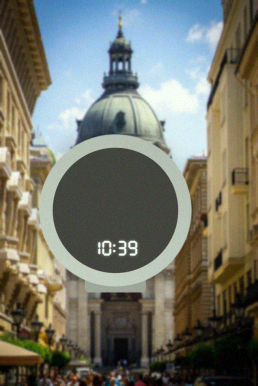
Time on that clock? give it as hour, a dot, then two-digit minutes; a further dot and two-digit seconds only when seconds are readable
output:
10.39
